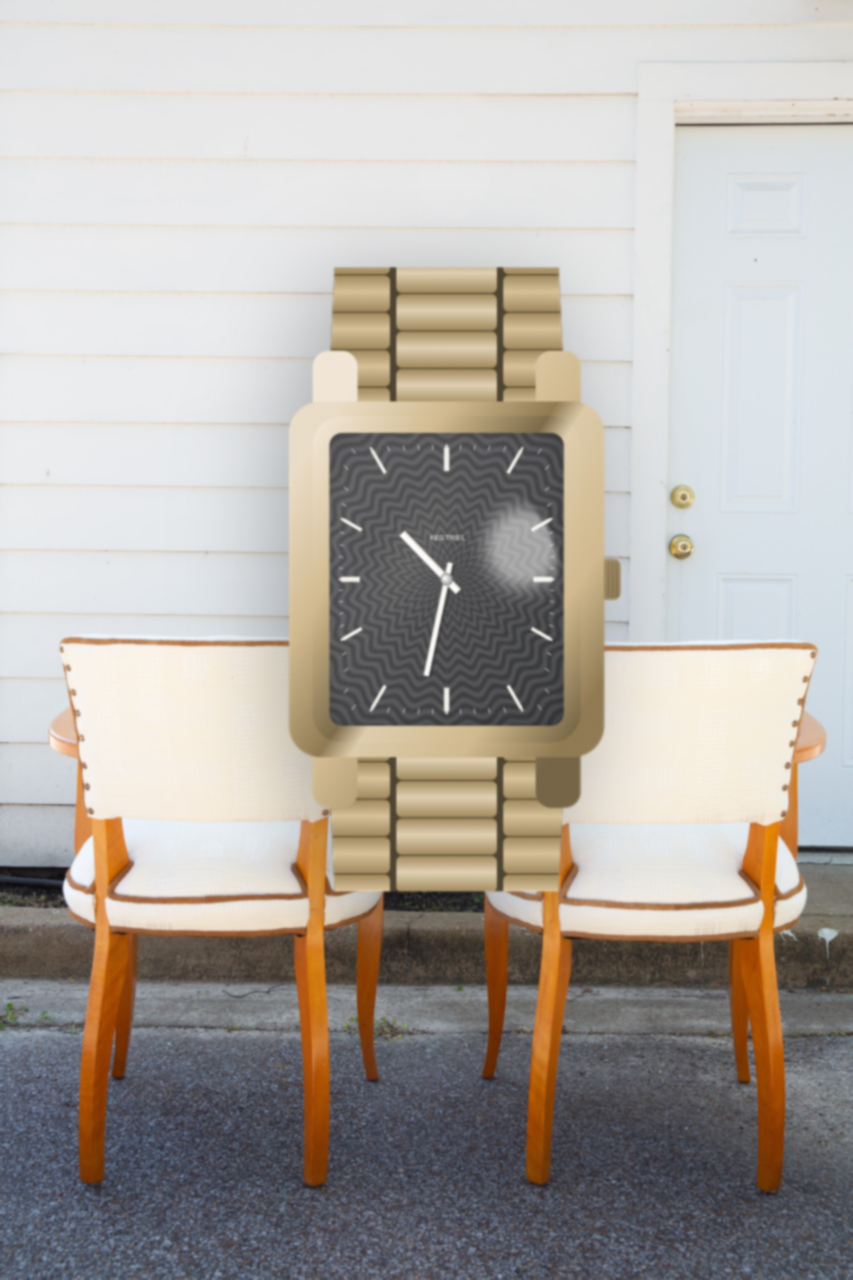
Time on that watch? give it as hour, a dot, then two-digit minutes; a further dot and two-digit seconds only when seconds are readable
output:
10.32
